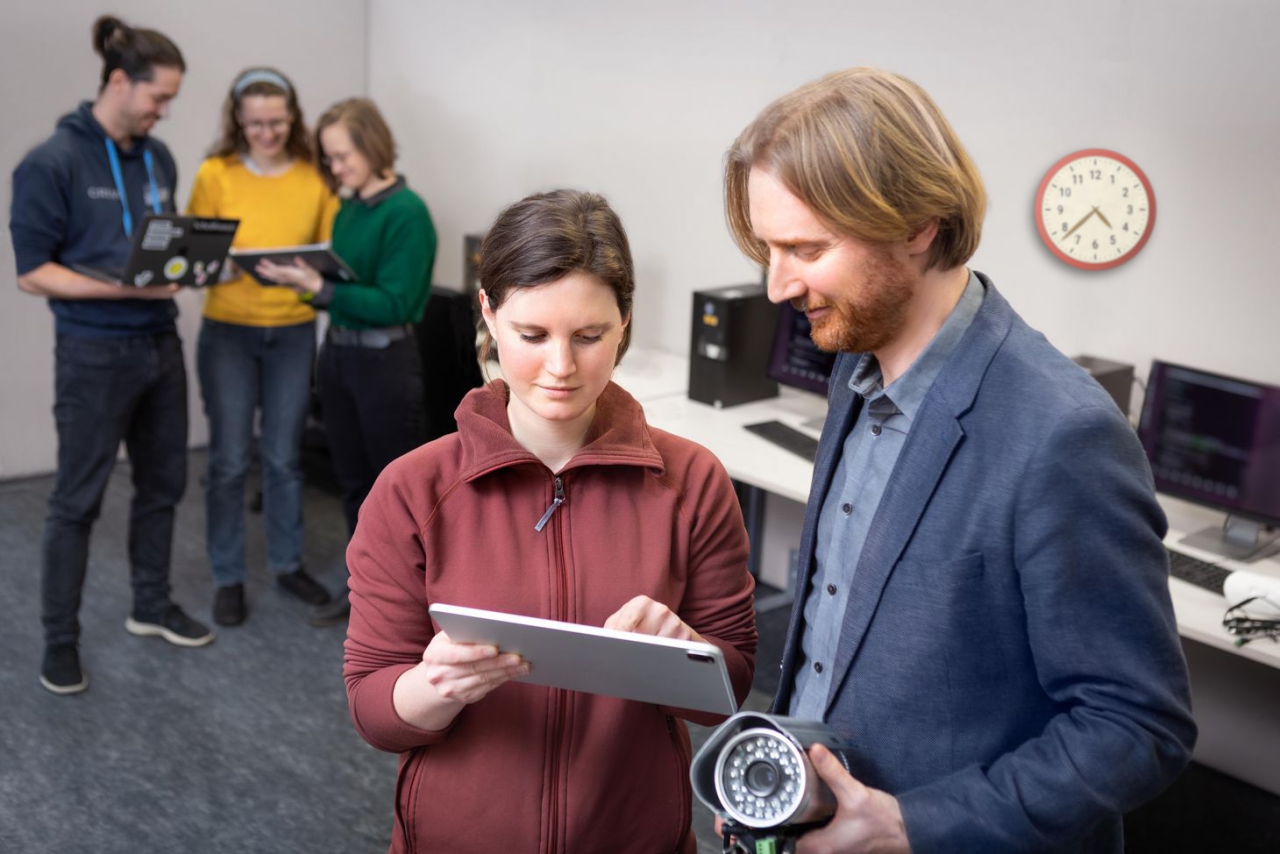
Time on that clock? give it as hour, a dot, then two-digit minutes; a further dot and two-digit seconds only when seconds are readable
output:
4.38
